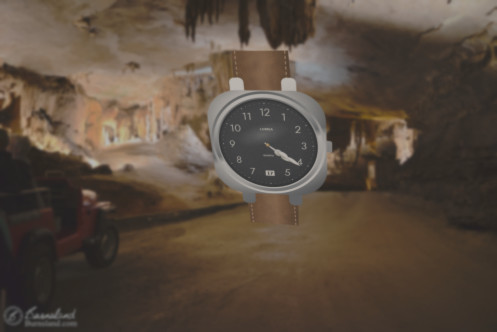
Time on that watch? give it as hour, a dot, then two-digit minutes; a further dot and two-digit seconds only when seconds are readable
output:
4.21
